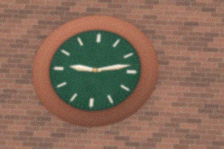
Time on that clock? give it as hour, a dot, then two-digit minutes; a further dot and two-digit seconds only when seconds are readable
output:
9.13
